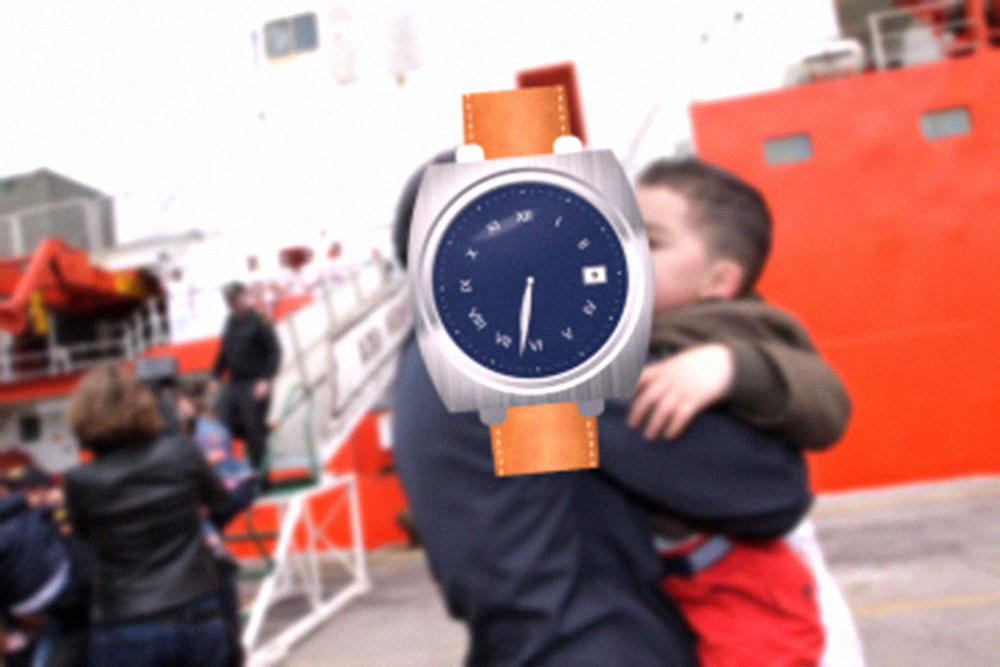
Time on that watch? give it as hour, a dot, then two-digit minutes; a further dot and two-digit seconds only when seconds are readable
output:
6.32
